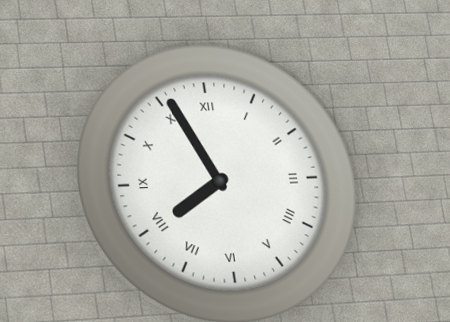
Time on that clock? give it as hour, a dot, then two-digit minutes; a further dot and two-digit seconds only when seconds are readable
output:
7.56
